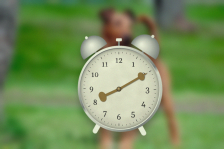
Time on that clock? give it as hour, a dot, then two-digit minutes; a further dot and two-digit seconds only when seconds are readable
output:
8.10
